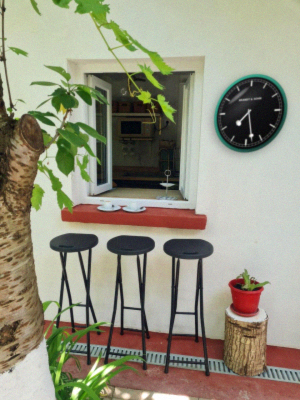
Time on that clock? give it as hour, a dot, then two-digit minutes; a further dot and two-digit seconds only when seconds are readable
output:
7.28
